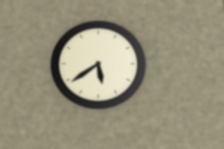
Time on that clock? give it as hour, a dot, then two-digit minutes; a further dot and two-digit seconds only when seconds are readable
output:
5.39
